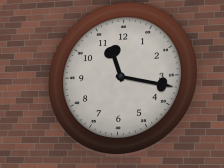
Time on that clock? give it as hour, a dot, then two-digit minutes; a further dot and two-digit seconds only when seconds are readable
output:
11.17
